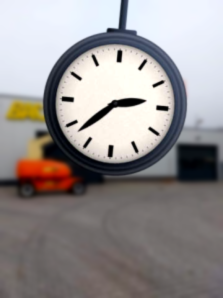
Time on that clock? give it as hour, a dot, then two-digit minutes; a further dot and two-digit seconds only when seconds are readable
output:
2.38
